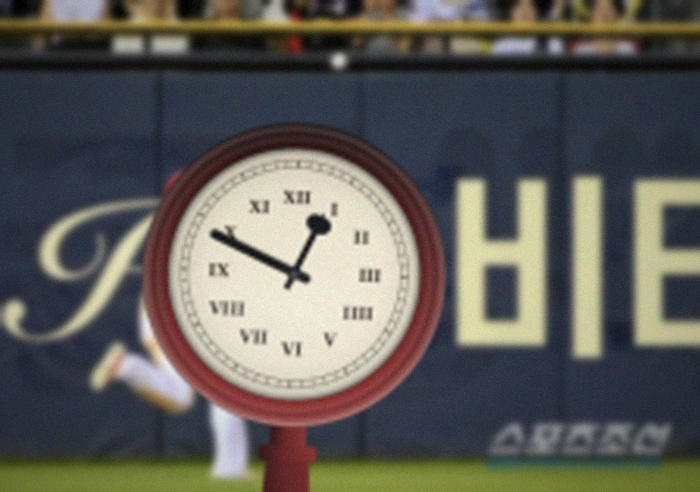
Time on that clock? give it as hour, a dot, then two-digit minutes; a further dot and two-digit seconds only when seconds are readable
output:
12.49
